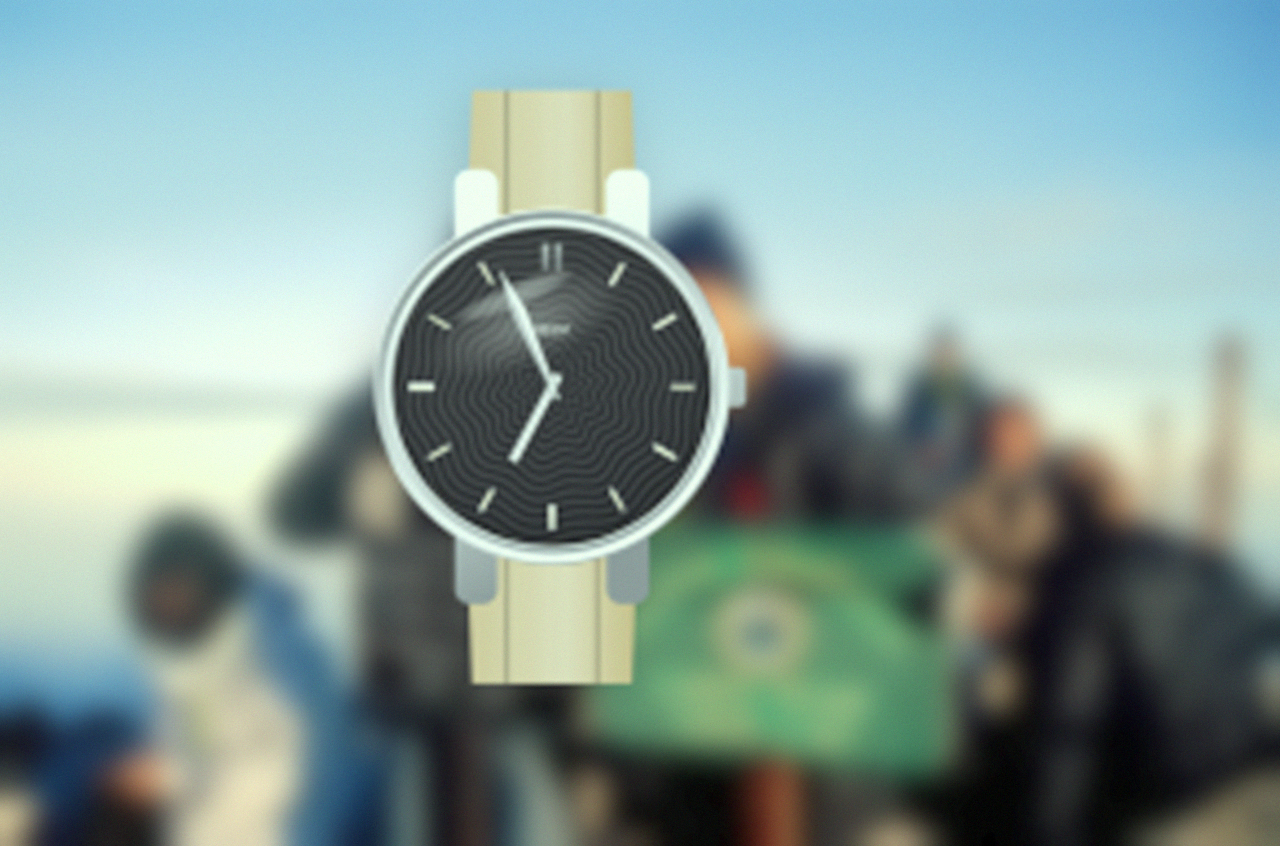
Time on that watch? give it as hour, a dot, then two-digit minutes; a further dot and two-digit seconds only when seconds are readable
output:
6.56
